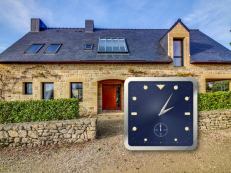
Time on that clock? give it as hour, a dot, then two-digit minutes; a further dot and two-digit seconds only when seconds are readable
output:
2.05
